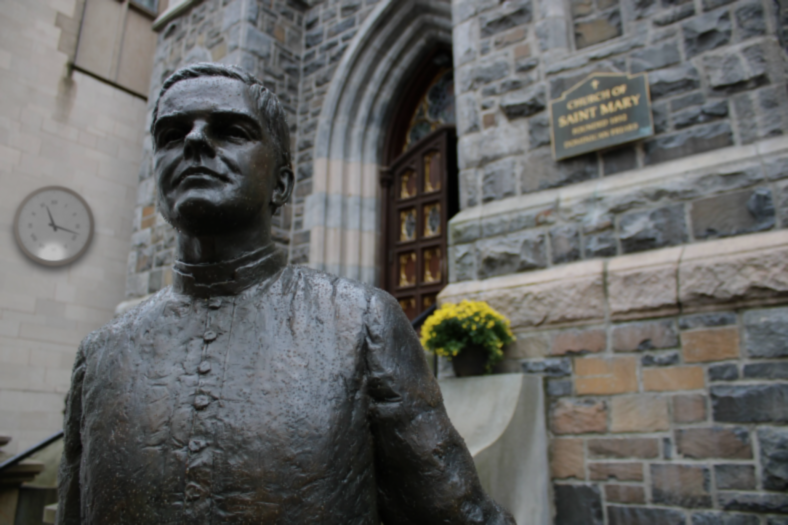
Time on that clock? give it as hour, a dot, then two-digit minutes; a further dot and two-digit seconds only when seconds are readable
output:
11.18
